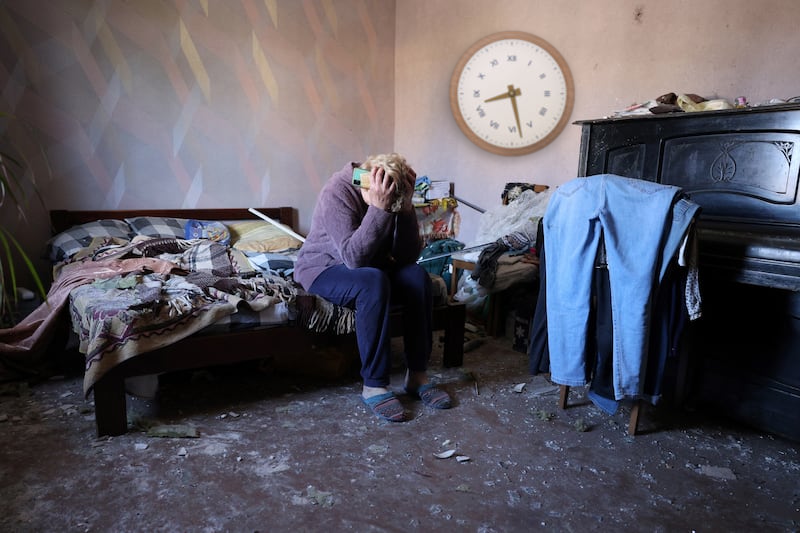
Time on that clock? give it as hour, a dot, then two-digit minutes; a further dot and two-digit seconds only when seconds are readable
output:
8.28
